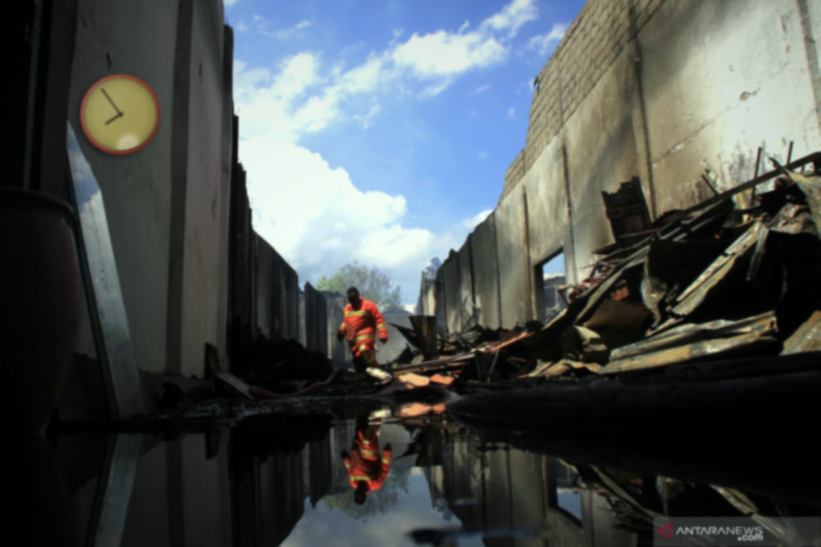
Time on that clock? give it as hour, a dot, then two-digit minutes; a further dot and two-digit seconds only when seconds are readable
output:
7.54
